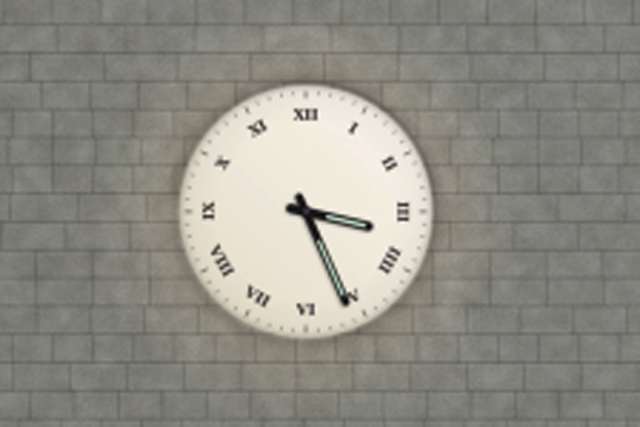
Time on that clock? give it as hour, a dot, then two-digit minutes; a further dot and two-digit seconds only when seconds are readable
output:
3.26
